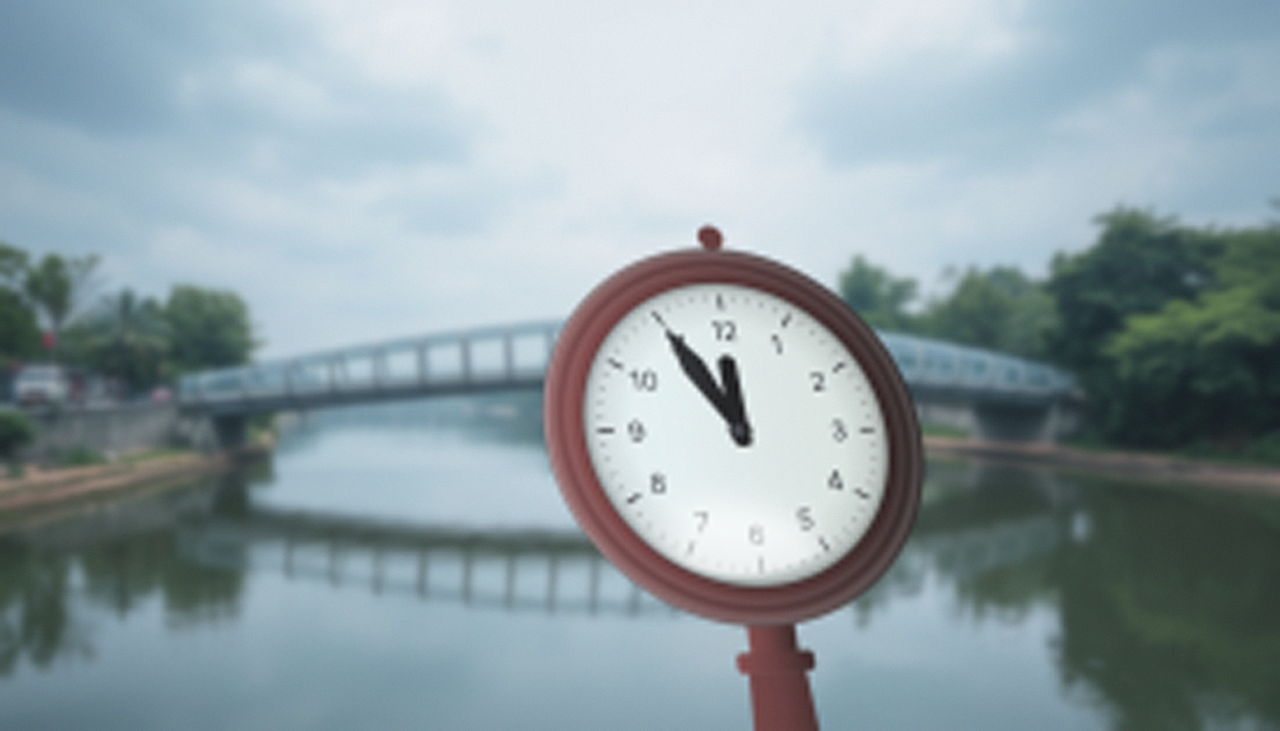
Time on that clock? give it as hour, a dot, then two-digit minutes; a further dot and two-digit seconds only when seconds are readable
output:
11.55
